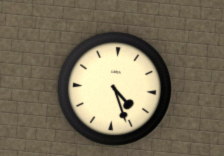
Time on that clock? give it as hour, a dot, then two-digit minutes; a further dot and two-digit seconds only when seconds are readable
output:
4.26
